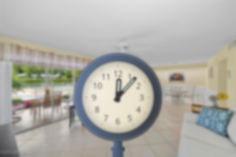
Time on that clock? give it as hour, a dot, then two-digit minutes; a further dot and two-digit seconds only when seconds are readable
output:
12.07
